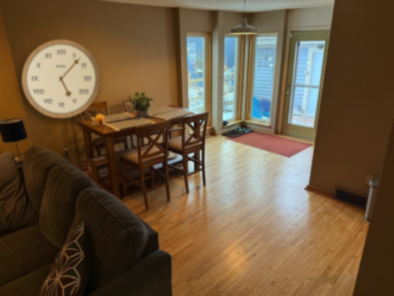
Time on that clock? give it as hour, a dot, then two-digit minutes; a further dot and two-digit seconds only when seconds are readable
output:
5.07
